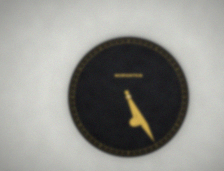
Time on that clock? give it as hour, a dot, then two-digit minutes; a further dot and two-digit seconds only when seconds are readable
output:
5.25
